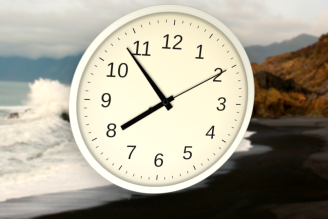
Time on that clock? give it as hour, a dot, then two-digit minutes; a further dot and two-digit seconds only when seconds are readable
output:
7.53.10
